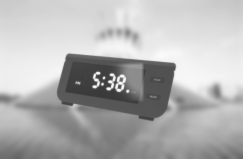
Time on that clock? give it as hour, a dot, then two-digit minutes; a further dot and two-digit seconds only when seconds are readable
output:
5.38
